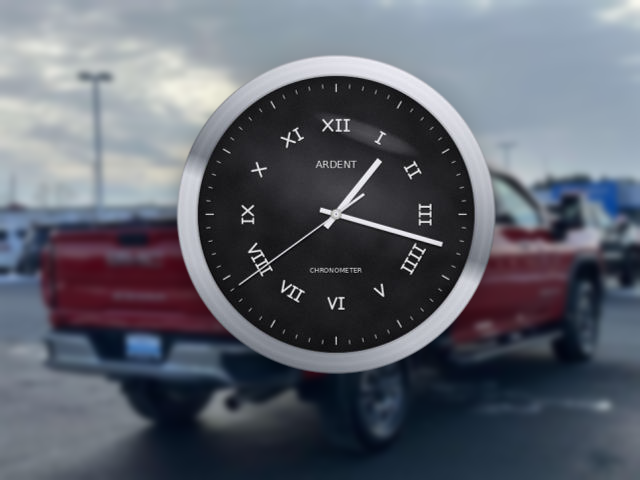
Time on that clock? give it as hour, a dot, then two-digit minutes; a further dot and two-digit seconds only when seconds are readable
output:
1.17.39
